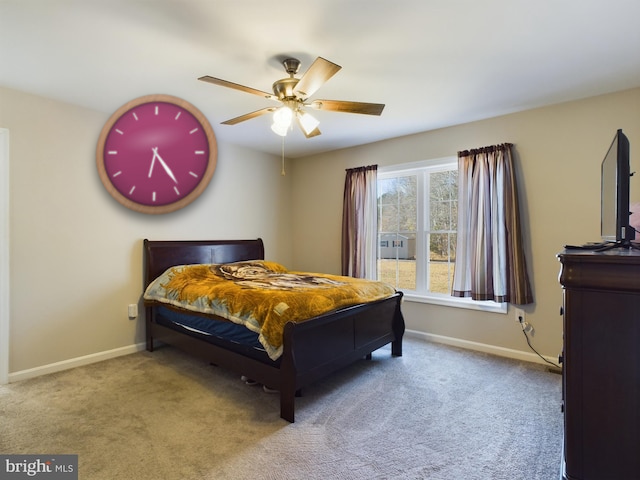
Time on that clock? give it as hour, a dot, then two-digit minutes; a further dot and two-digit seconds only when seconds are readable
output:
6.24
